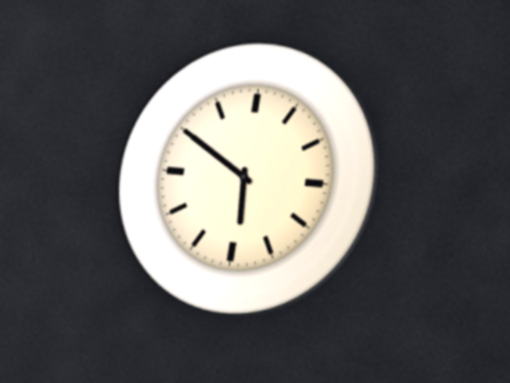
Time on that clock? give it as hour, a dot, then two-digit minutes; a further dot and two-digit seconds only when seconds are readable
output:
5.50
